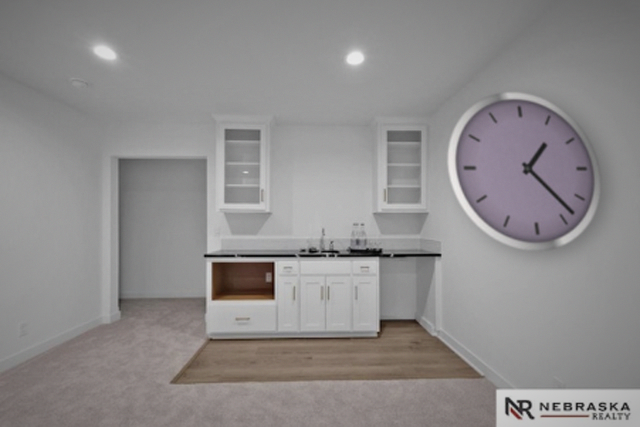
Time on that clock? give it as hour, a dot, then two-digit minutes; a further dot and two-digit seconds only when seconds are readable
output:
1.23
